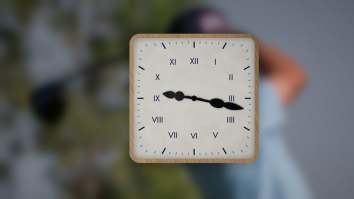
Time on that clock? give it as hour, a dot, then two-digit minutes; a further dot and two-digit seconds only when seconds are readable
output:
9.17
